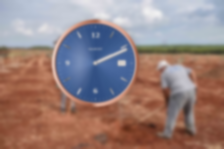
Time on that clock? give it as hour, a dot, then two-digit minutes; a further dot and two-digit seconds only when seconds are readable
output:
2.11
